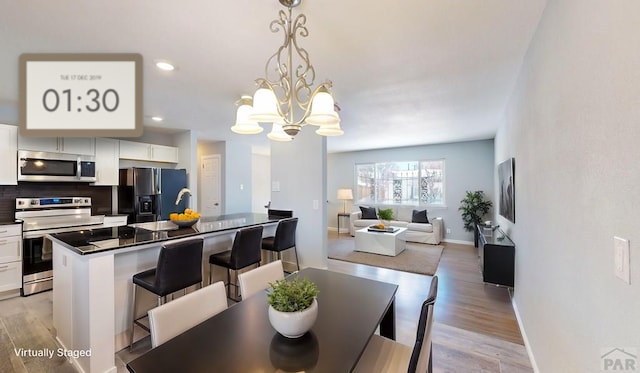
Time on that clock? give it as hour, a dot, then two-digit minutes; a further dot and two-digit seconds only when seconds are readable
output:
1.30
